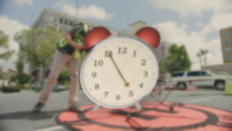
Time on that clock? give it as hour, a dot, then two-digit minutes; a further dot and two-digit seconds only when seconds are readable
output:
4.55
